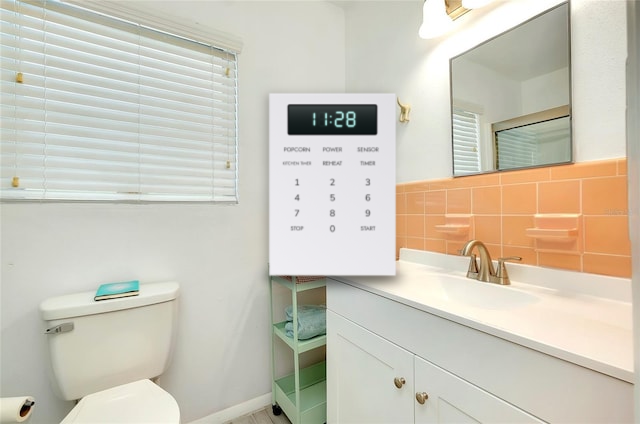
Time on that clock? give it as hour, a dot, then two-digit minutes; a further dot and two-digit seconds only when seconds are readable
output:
11.28
